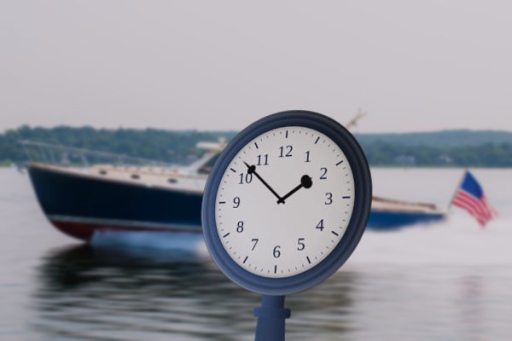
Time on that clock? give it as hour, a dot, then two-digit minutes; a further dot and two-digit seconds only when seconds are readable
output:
1.52
